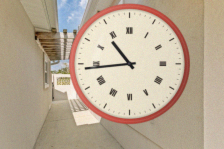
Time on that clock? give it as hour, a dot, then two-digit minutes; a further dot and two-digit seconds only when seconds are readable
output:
10.44
